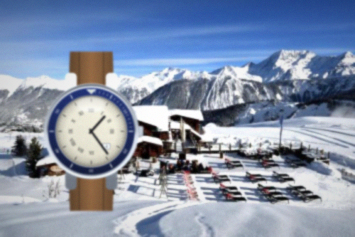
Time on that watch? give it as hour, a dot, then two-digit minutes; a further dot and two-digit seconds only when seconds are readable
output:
1.24
